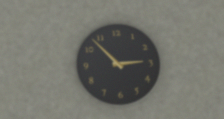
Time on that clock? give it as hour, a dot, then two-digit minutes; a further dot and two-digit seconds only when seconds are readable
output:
2.53
